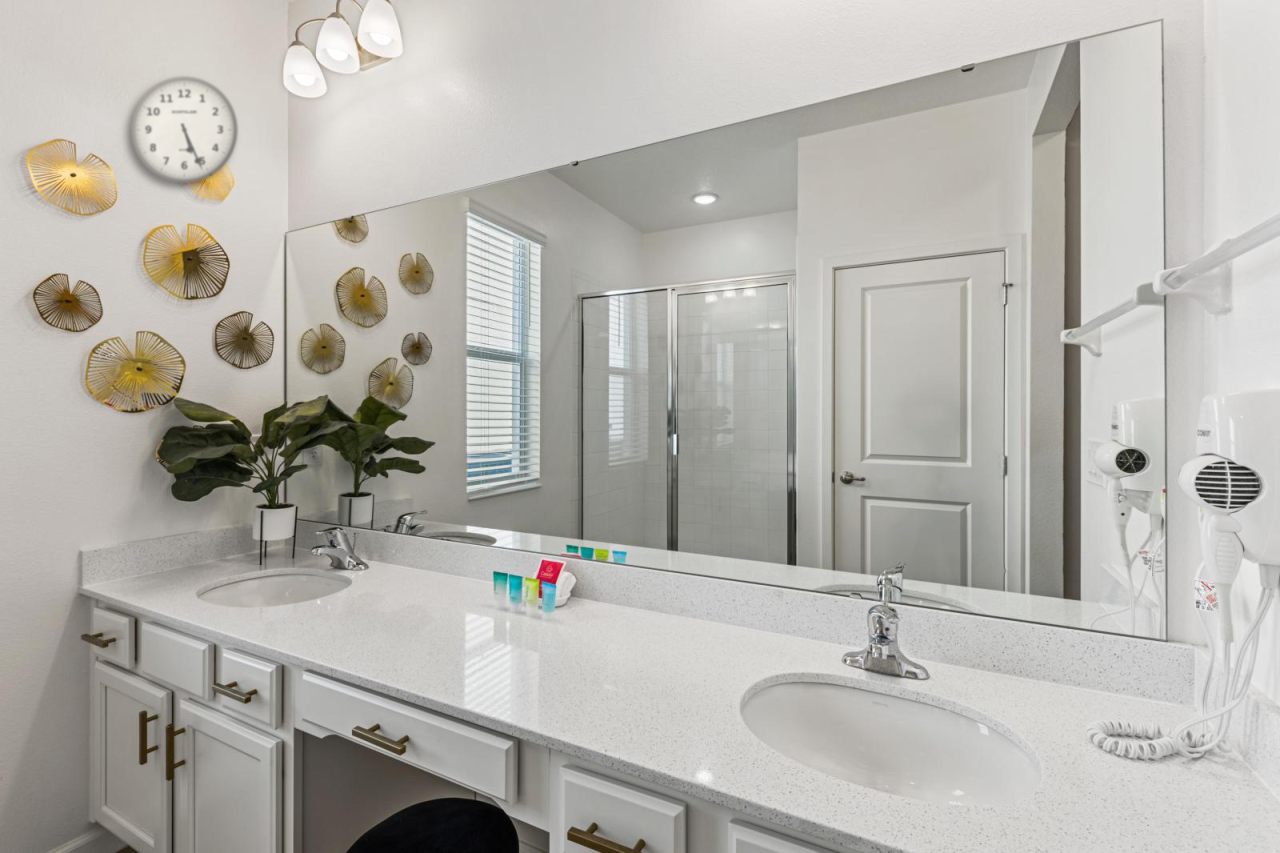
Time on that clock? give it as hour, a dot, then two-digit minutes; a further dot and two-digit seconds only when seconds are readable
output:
5.26
